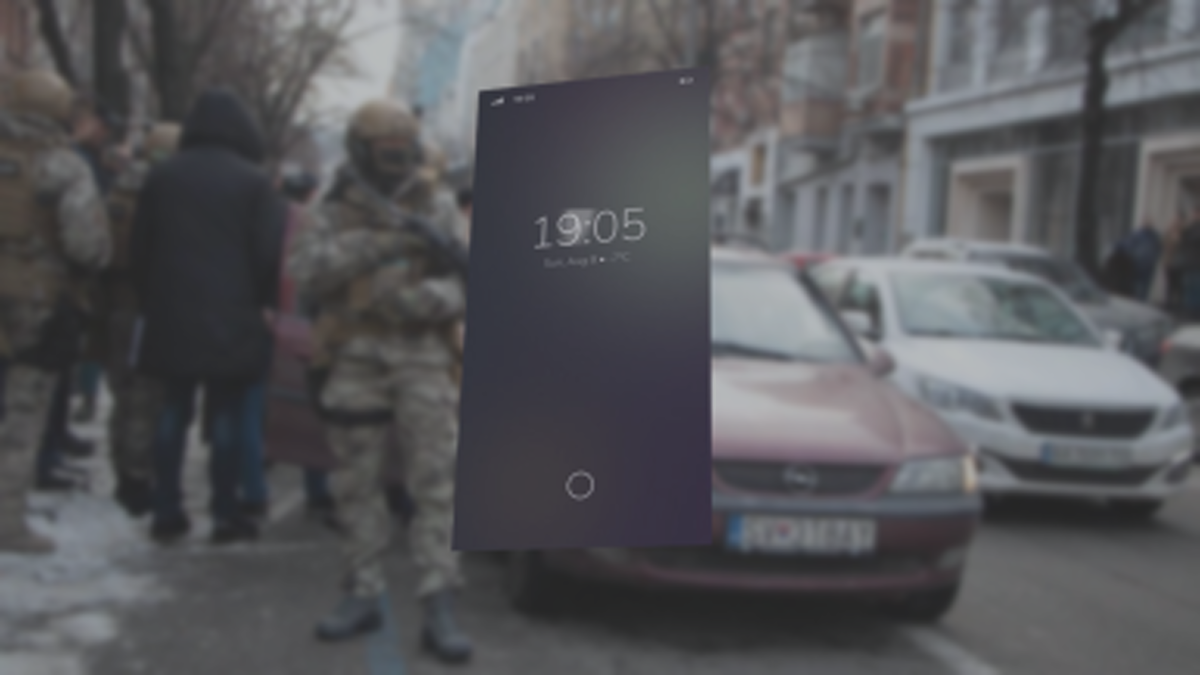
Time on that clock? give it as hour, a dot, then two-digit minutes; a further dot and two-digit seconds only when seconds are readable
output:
19.05
